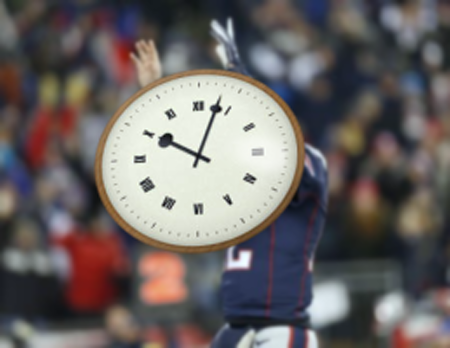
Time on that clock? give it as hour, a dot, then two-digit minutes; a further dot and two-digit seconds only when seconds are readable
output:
10.03
